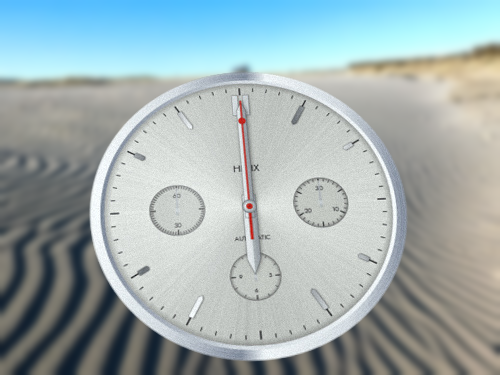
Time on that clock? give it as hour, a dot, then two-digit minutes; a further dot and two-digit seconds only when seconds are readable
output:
6.00
